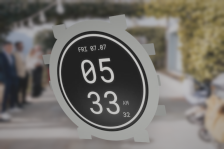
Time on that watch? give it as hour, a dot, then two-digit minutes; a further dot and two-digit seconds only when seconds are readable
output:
5.33
